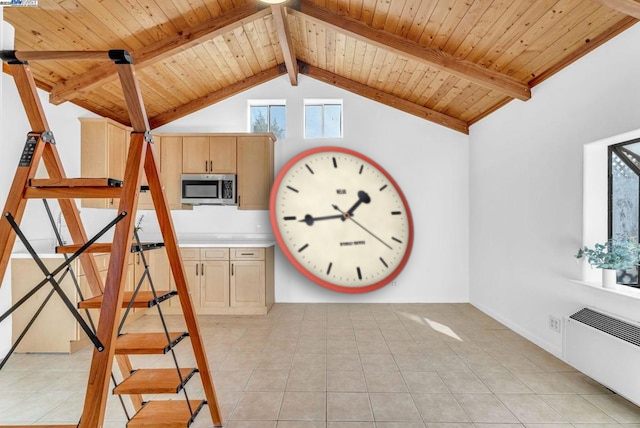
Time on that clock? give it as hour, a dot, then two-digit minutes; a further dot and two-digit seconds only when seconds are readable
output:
1.44.22
